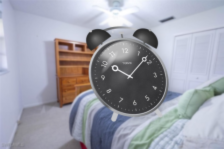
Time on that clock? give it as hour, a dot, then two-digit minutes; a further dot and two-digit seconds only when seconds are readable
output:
10.08
